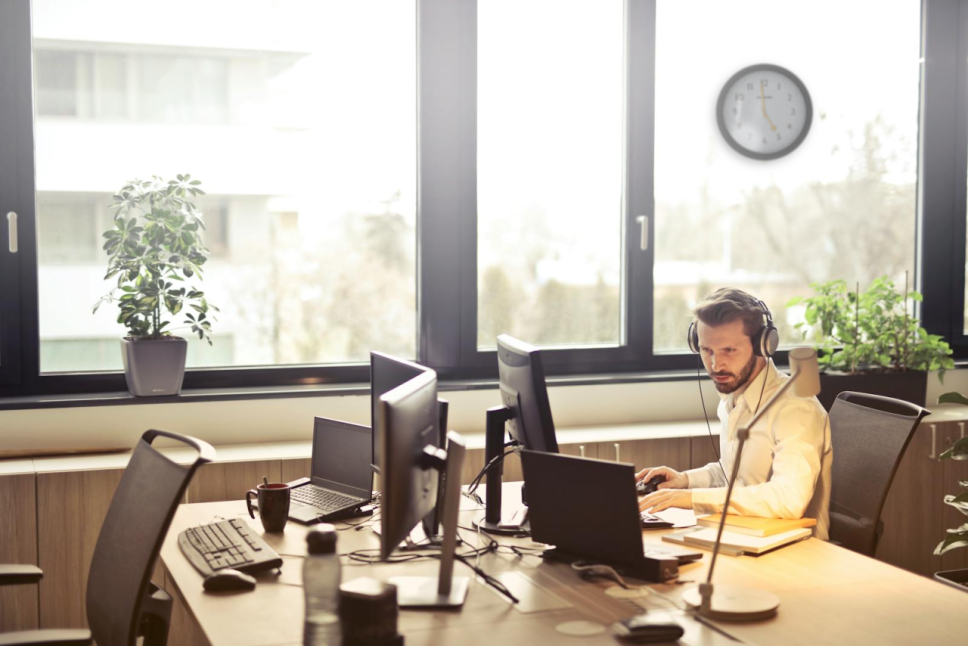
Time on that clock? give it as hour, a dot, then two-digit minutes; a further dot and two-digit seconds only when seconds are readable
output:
4.59
